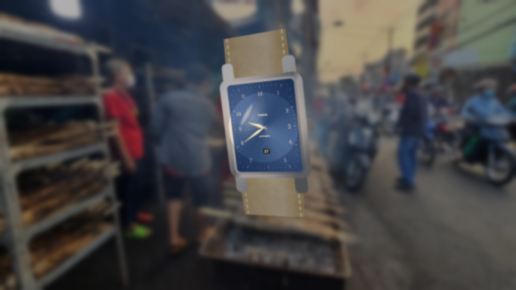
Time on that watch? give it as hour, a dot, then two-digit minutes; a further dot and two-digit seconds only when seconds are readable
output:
9.40
